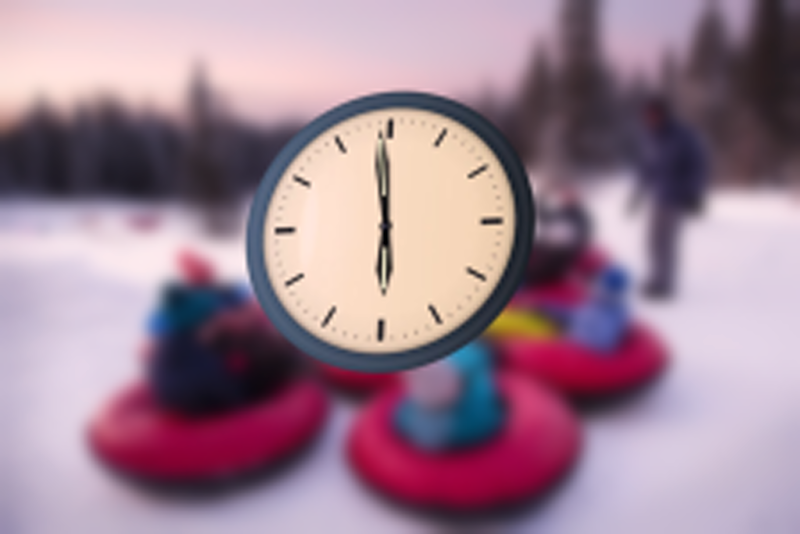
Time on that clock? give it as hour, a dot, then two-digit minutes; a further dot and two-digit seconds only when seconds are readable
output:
5.59
